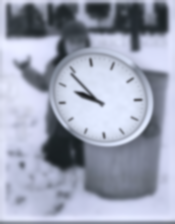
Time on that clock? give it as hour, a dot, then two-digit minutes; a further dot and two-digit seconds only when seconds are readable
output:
9.54
